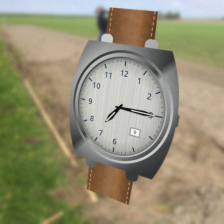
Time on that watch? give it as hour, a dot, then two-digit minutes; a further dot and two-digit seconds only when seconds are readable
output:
7.15
